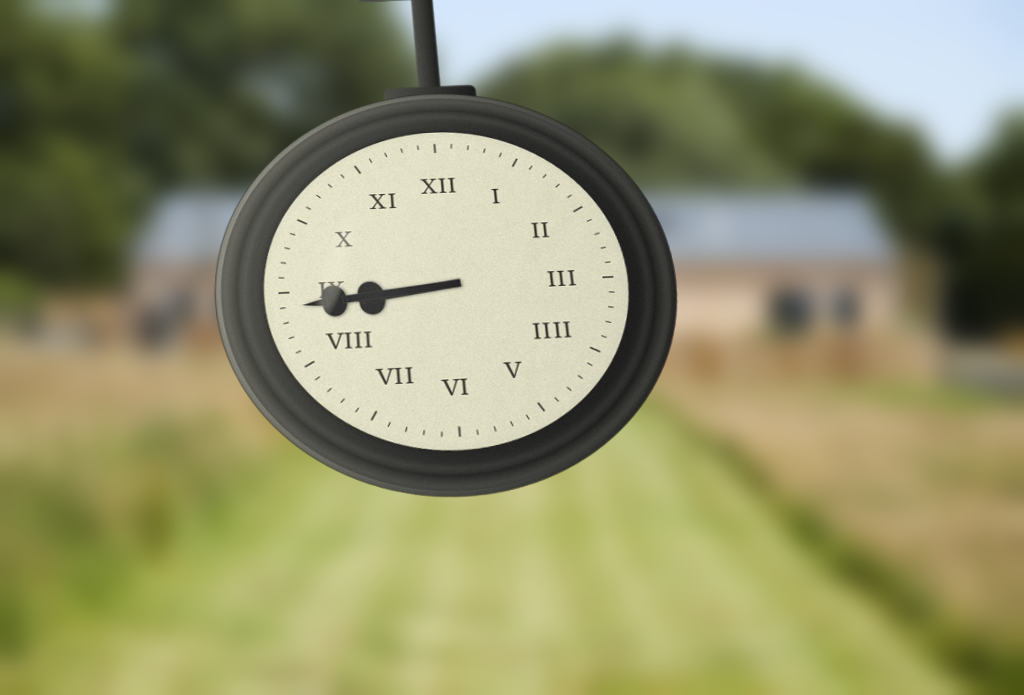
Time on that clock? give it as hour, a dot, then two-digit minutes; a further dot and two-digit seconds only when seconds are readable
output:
8.44
